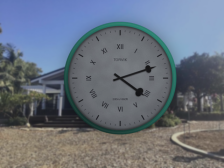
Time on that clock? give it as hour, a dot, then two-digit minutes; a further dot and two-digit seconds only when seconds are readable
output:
4.12
